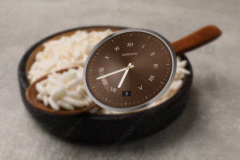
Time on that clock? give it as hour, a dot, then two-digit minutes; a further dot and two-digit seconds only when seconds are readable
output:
6.42
